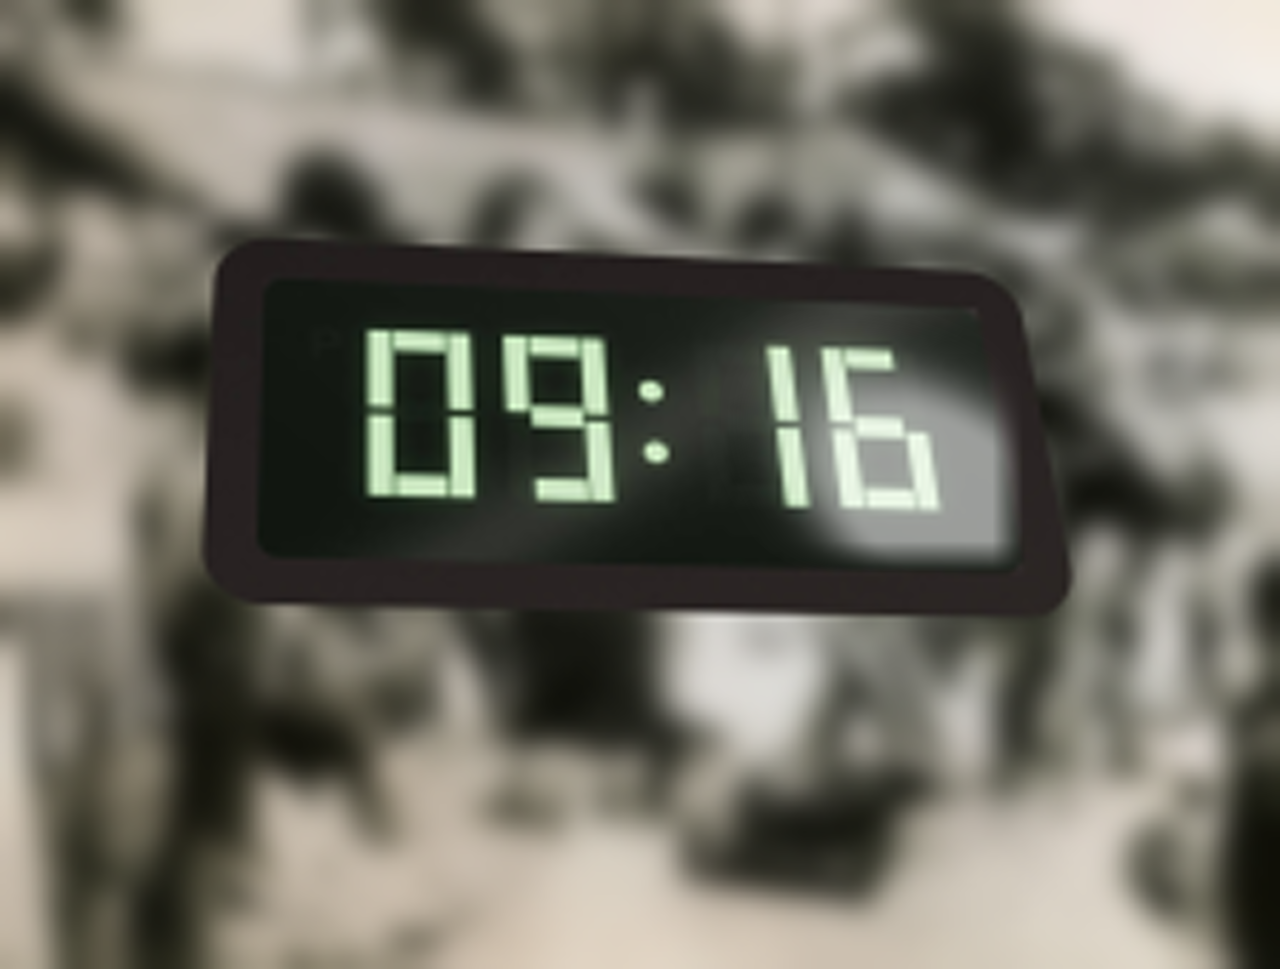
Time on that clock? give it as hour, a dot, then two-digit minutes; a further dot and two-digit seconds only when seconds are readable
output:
9.16
